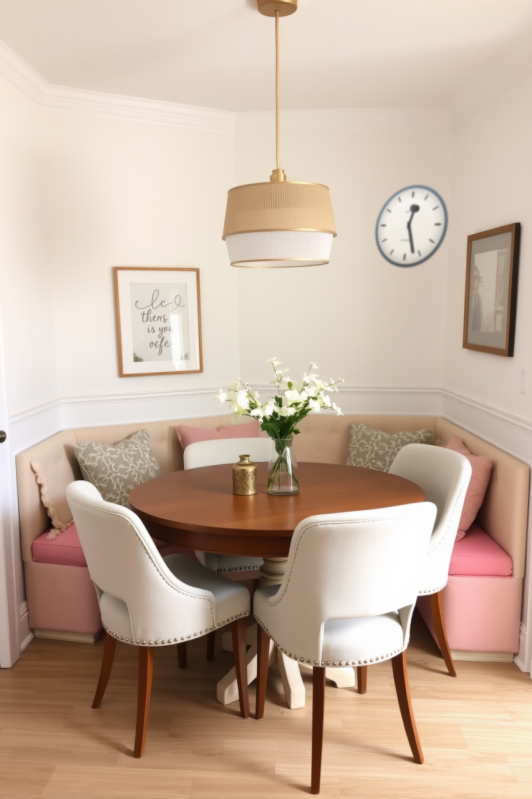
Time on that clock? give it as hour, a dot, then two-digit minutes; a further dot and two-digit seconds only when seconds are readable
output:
12.27
